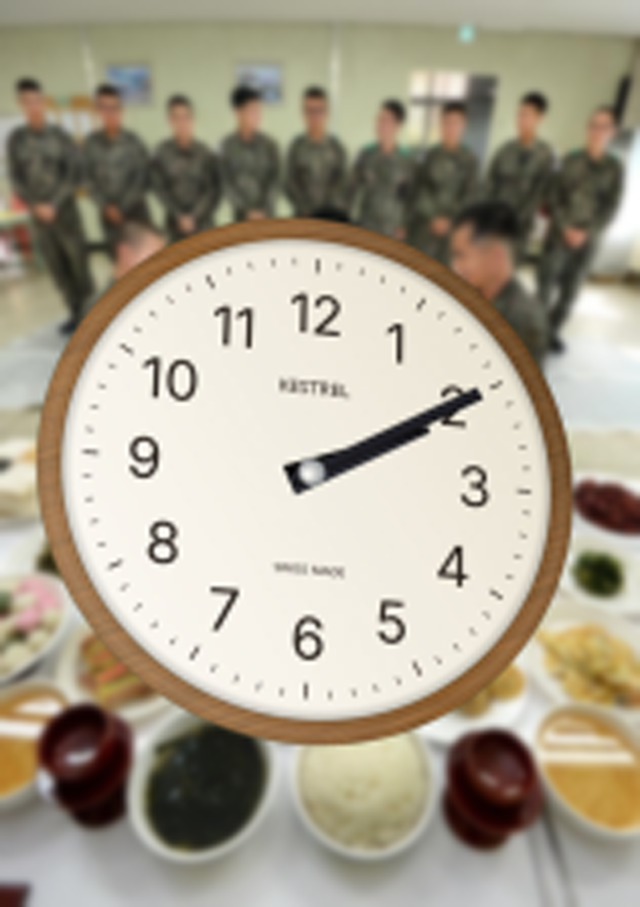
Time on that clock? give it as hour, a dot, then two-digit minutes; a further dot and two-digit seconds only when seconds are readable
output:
2.10
